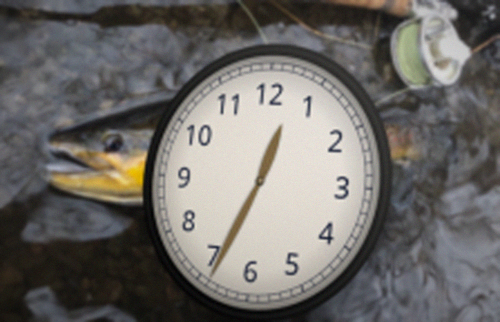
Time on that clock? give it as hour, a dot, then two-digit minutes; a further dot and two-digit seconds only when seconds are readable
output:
12.34
